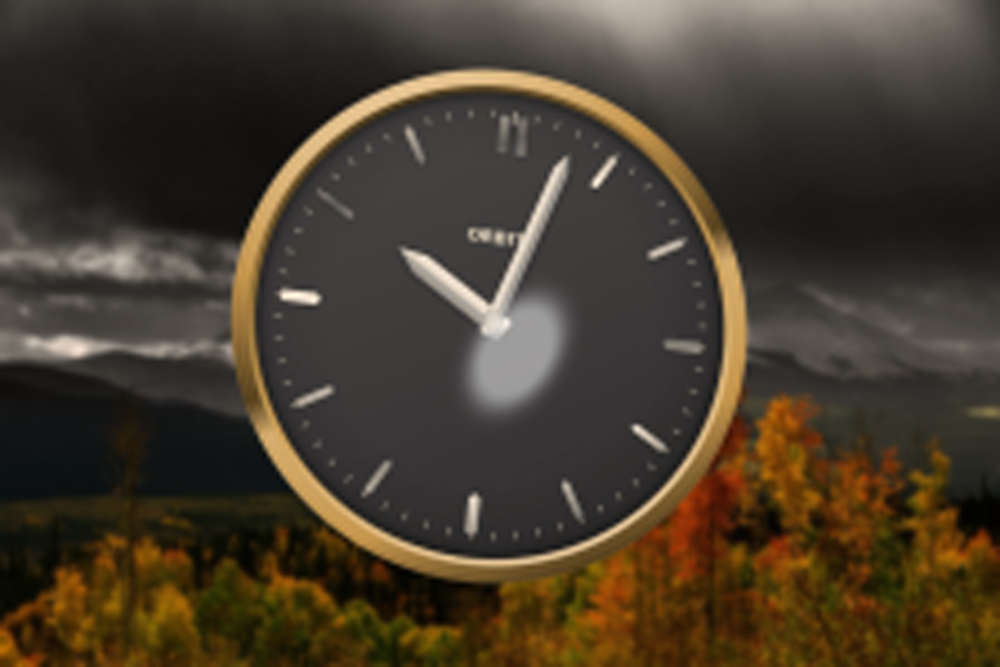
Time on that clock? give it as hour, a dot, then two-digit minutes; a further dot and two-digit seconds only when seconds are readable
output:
10.03
